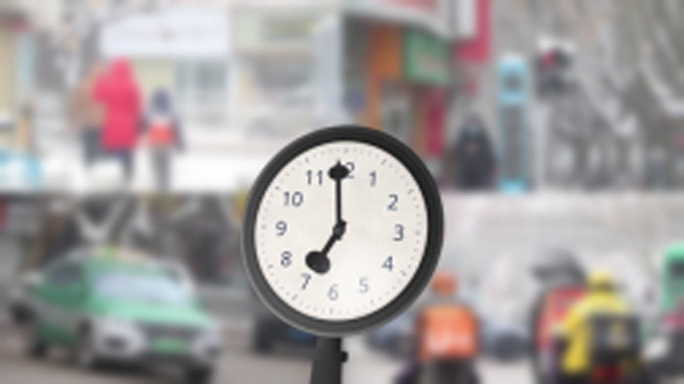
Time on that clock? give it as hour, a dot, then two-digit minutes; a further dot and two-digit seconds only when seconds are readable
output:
6.59
